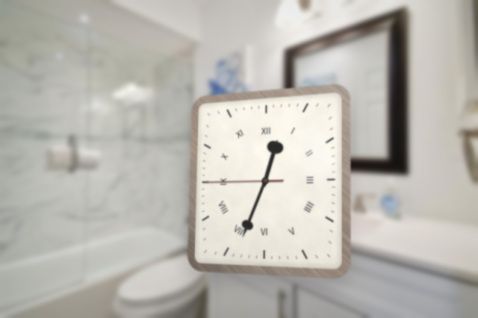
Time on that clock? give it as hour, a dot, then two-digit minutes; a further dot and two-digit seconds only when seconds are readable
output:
12.33.45
